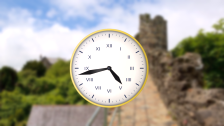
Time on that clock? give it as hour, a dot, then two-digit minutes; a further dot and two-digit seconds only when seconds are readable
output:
4.43
